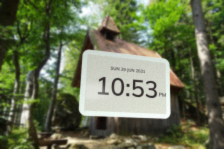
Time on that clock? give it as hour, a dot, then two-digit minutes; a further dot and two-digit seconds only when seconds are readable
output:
10.53
